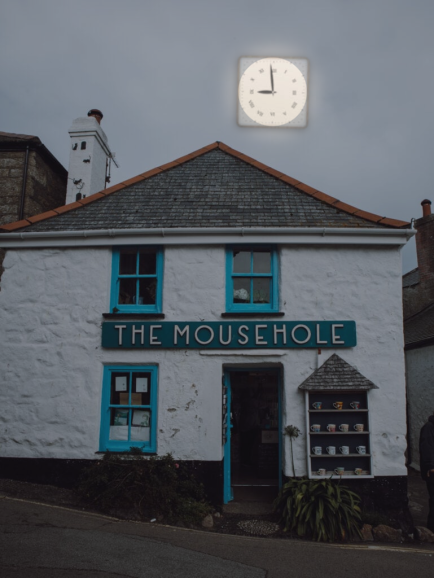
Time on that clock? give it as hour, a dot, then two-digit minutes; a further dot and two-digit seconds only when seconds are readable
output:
8.59
